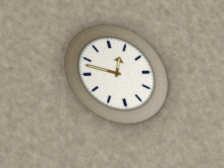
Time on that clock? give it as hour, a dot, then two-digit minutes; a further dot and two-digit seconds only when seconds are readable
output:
12.48
